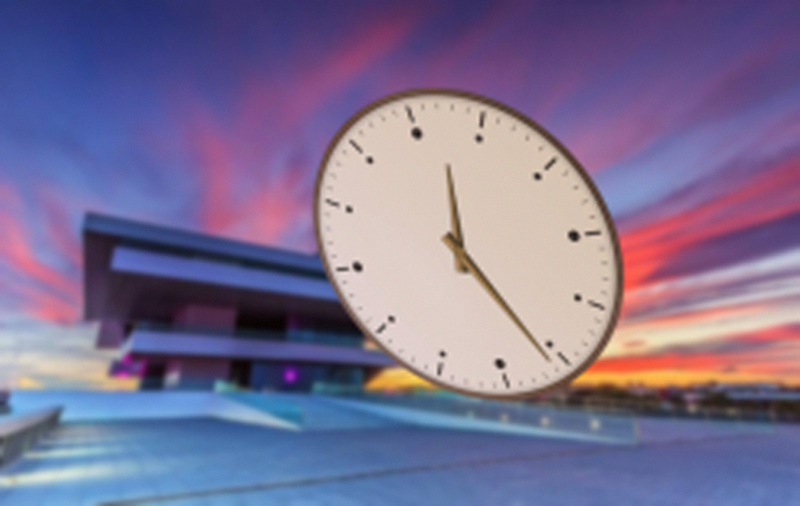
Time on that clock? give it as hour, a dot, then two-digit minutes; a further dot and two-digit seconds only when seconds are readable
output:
12.26
